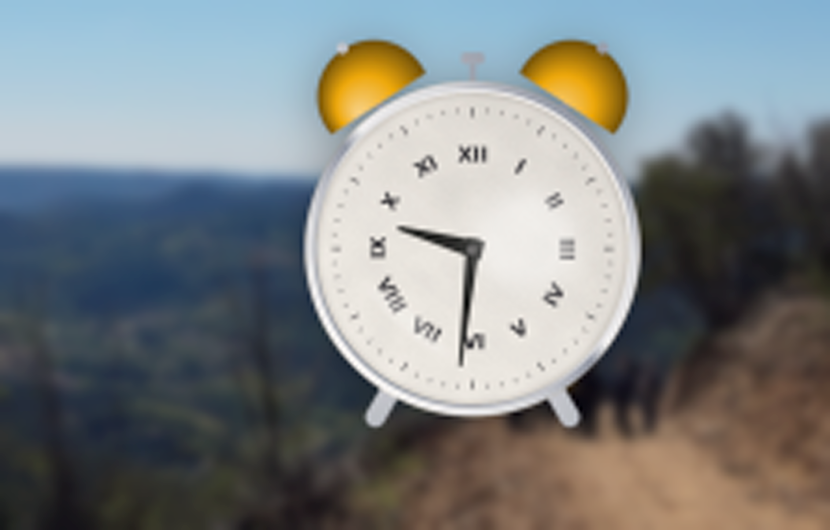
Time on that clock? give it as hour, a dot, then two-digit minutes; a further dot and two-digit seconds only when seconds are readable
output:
9.31
